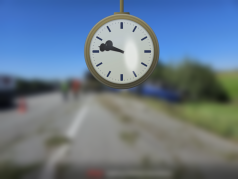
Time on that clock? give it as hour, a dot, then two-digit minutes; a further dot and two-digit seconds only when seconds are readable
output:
9.47
